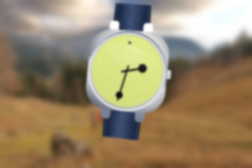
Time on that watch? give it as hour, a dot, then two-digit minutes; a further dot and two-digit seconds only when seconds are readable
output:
2.32
